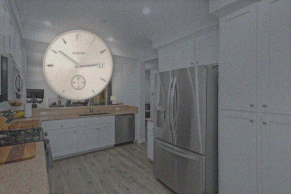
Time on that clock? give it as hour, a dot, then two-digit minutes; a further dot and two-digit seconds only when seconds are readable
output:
2.51
